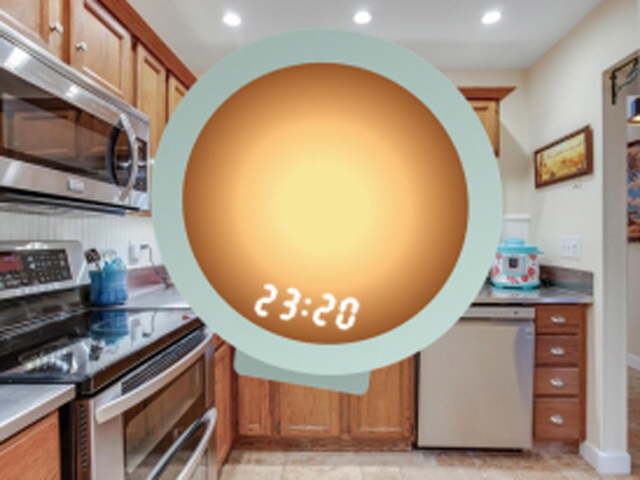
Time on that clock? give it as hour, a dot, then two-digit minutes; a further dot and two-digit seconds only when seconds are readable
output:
23.20
